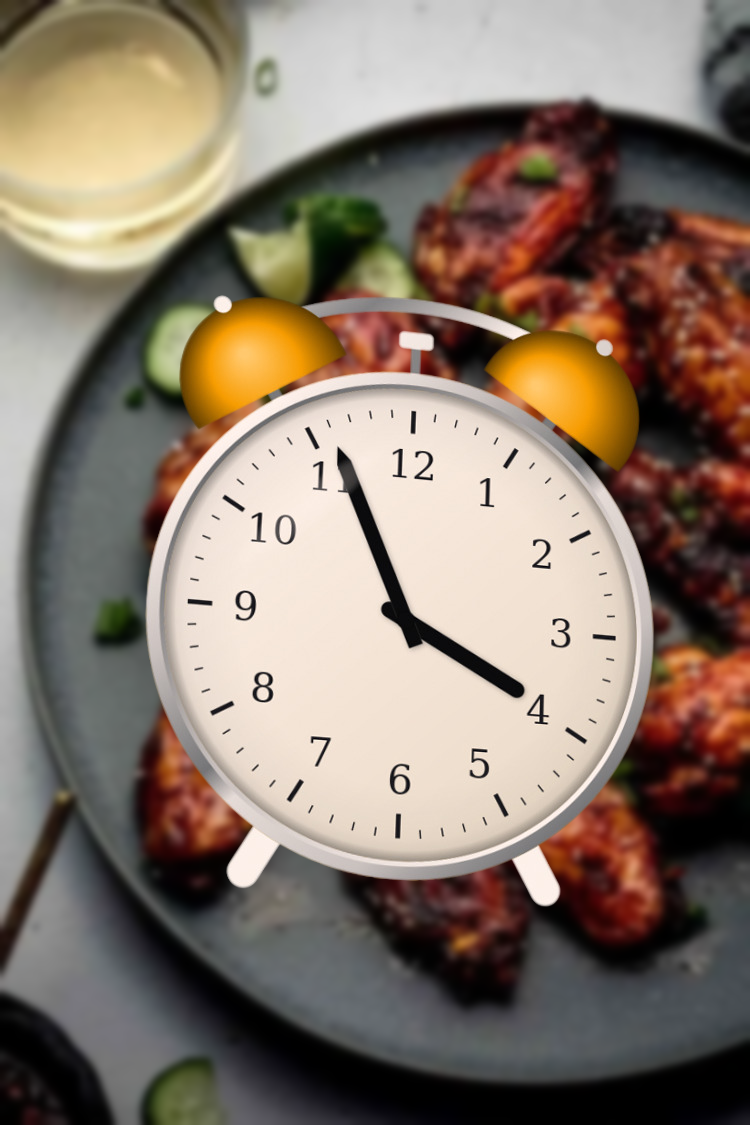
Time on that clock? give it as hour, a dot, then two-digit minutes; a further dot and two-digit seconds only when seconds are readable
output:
3.56
